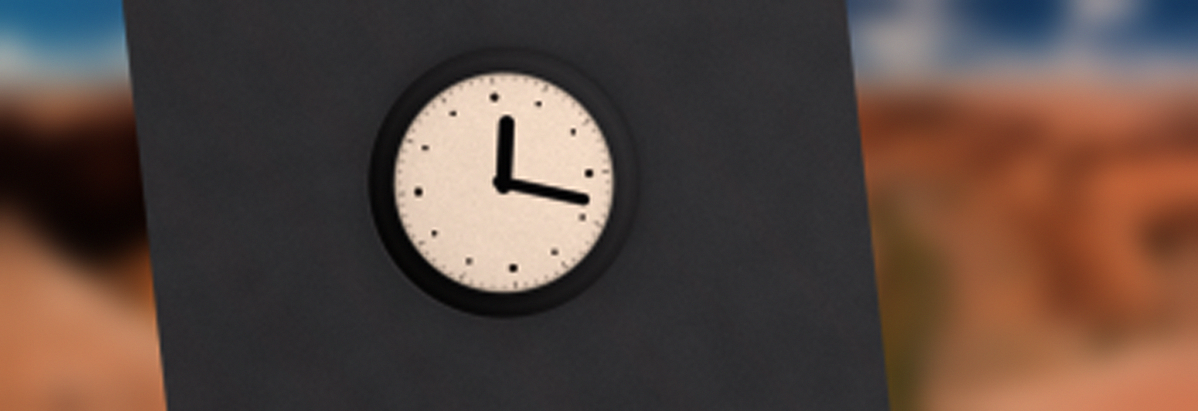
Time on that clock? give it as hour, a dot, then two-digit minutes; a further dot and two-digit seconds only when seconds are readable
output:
12.18
